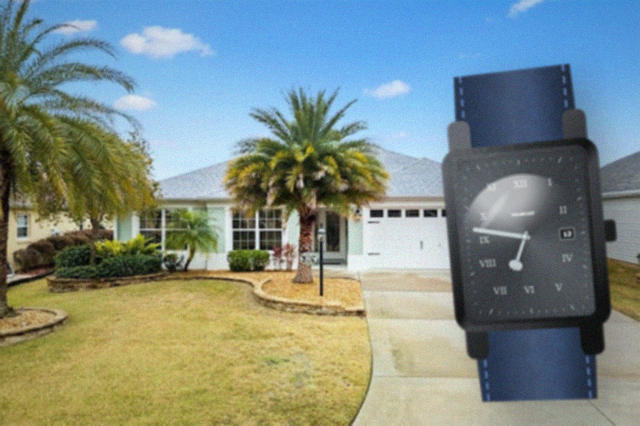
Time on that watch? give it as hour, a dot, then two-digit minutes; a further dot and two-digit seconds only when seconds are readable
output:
6.47
